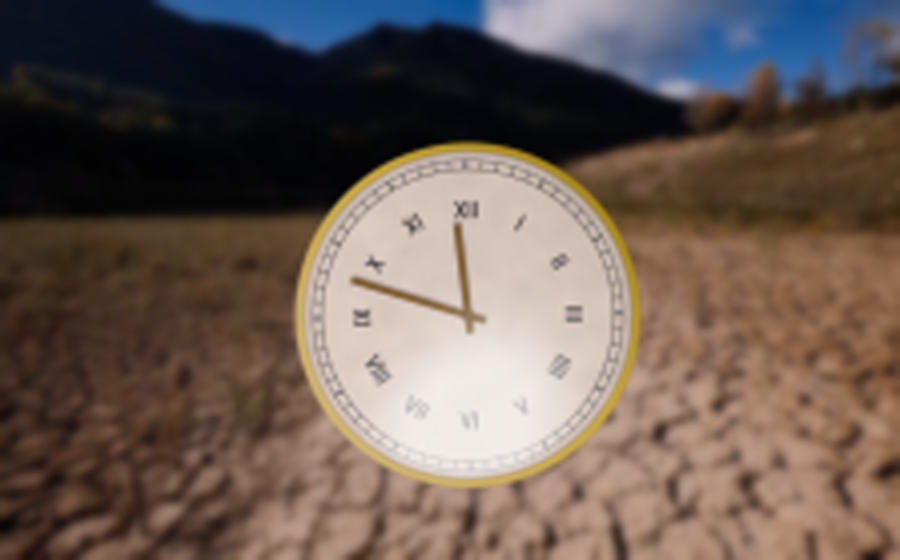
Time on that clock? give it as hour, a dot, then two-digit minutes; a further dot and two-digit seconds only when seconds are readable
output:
11.48
